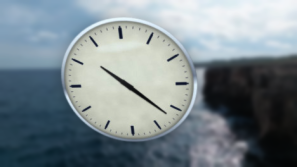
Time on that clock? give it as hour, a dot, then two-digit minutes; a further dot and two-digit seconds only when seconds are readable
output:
10.22
